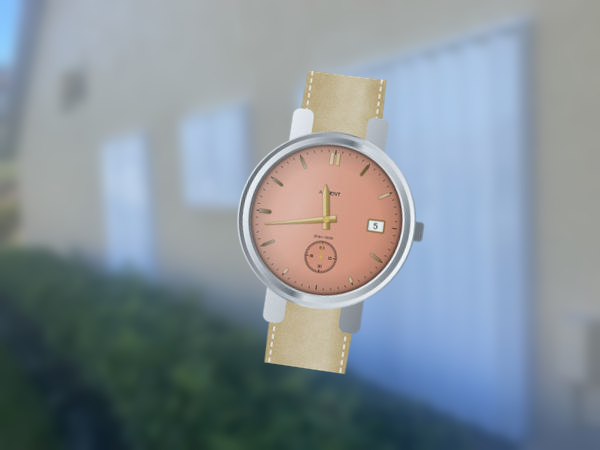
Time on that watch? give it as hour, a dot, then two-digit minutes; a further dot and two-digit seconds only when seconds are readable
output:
11.43
